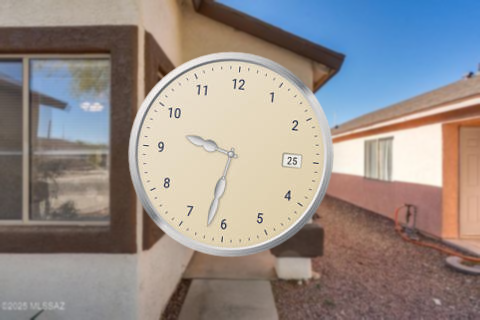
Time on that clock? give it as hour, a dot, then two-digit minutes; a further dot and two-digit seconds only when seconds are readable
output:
9.32
